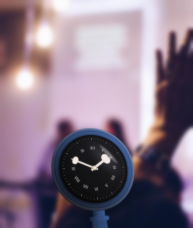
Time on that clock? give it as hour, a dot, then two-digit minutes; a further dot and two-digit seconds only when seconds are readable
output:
1.49
